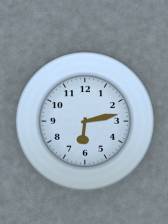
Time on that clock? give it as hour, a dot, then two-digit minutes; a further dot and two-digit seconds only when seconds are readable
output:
6.13
